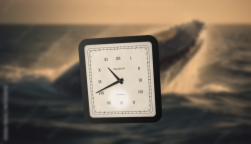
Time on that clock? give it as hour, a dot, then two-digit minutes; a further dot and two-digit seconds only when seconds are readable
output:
10.41
